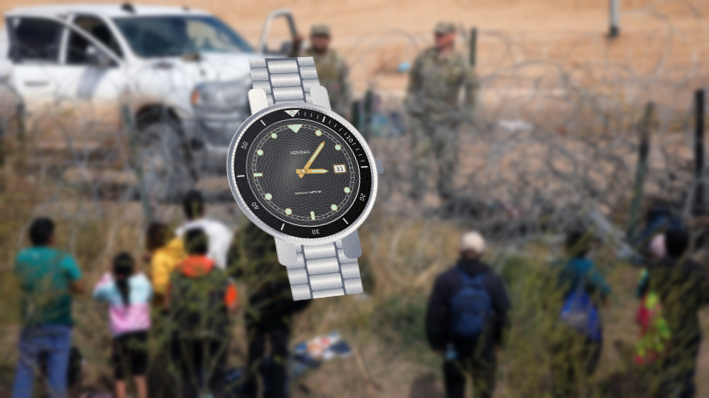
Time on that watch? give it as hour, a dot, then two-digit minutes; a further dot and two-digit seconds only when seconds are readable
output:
3.07
